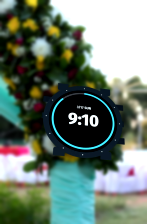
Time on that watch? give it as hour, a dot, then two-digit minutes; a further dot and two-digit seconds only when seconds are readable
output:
9.10
